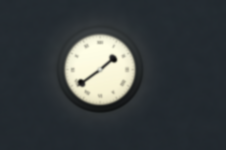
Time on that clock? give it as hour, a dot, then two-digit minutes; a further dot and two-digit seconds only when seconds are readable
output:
1.39
